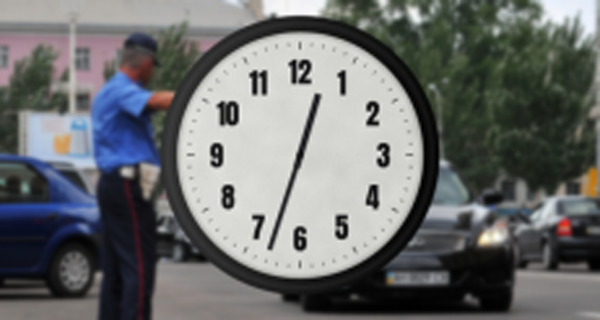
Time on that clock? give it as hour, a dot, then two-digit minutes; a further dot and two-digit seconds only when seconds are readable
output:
12.33
